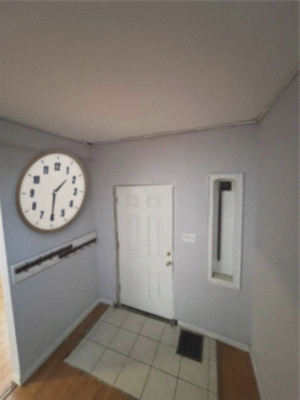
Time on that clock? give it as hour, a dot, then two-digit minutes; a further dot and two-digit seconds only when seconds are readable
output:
1.30
